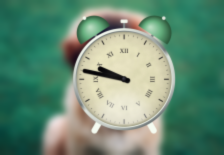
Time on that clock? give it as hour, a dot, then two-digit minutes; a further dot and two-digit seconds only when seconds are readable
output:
9.47
